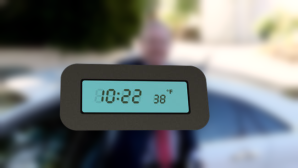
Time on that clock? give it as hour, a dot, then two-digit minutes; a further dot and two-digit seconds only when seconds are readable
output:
10.22
